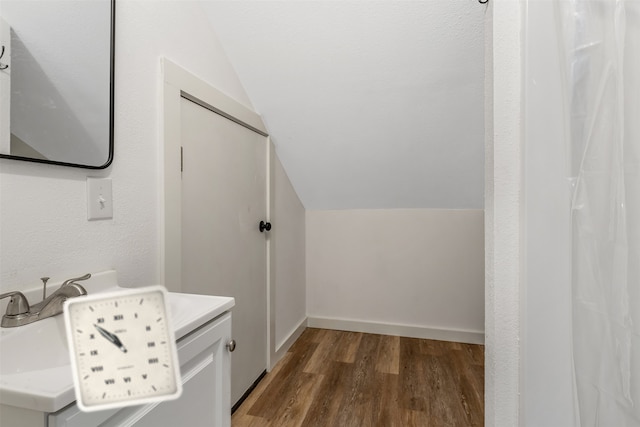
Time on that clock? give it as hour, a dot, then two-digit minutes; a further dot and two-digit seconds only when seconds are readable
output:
10.53
